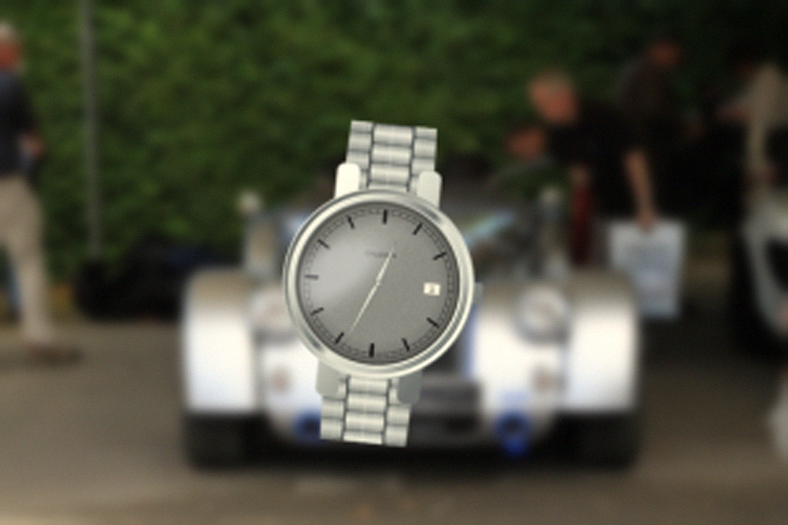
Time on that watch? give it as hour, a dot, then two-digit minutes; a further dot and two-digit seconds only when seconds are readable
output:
12.34
